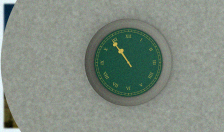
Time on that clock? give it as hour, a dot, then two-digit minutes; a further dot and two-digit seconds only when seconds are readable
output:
10.54
